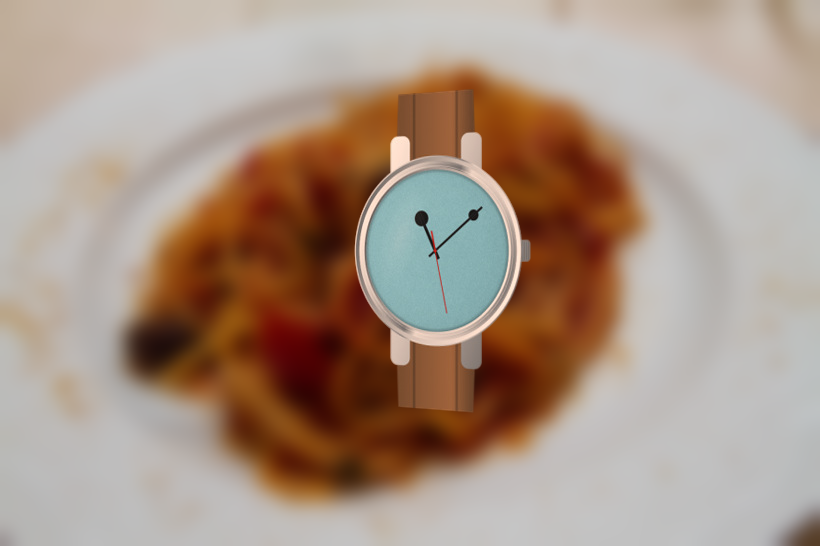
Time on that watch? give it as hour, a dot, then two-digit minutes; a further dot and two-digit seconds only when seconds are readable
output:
11.08.28
